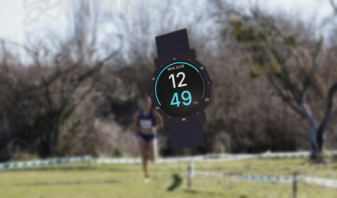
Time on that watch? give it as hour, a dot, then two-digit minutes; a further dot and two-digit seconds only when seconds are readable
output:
12.49
